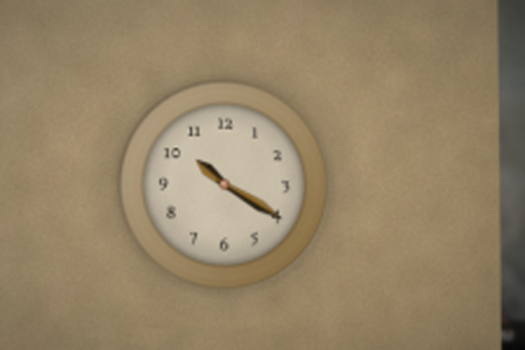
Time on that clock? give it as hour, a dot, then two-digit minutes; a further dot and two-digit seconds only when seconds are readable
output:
10.20
